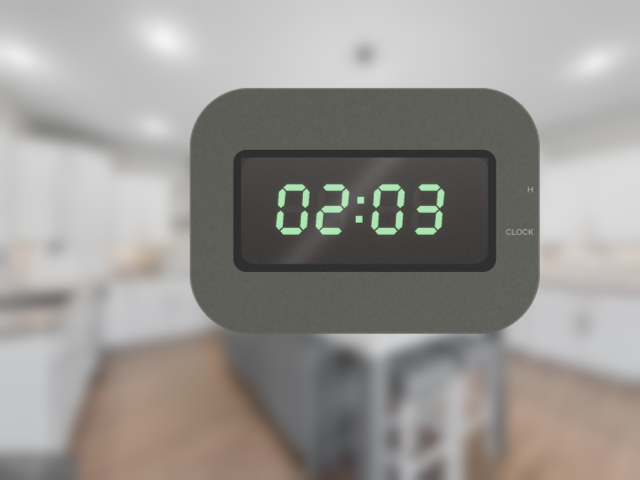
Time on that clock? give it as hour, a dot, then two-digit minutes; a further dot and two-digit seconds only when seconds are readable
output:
2.03
